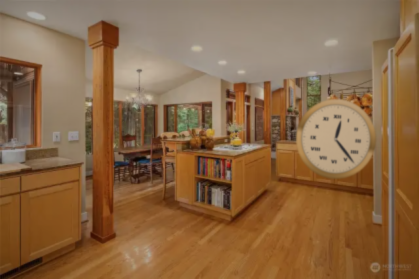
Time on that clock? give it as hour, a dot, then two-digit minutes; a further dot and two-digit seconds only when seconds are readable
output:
12.23
